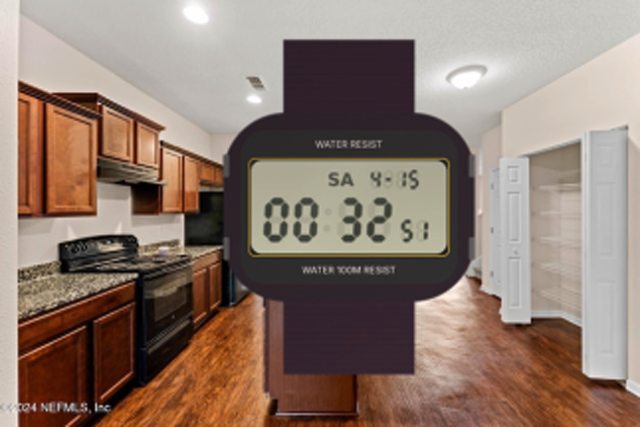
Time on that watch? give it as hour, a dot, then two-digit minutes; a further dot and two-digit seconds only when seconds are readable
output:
0.32.51
